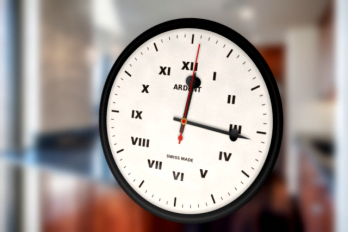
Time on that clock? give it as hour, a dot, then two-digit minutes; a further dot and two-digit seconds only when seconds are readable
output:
12.16.01
